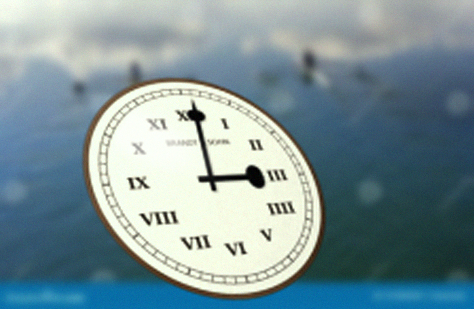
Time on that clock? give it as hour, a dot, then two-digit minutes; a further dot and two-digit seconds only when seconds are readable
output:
3.01
